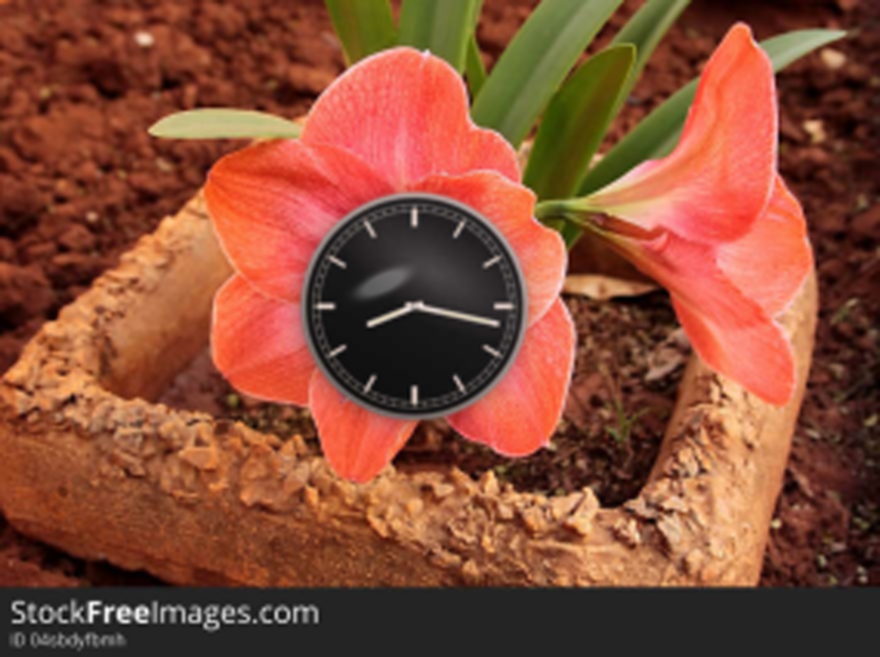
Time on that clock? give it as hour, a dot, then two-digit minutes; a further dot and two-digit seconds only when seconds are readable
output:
8.17
